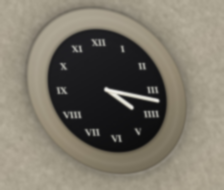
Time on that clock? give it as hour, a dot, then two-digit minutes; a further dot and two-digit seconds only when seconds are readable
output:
4.17
